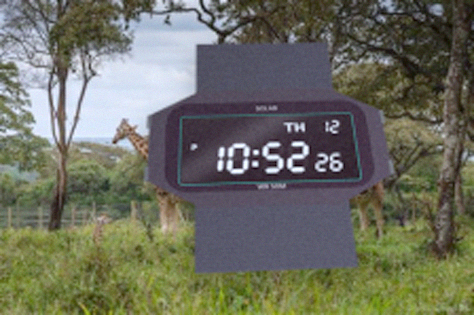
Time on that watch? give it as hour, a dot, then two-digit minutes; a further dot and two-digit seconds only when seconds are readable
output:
10.52.26
